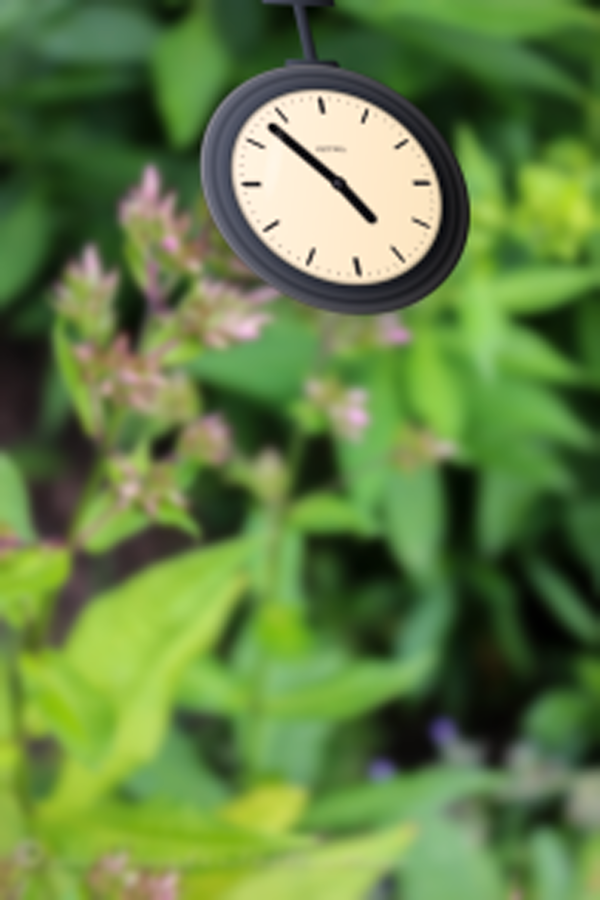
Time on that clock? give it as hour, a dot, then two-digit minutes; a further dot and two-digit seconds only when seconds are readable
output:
4.53
